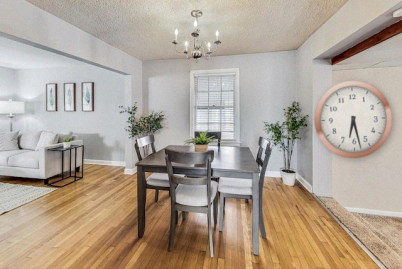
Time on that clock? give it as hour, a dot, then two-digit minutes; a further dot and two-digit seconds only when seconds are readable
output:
6.28
